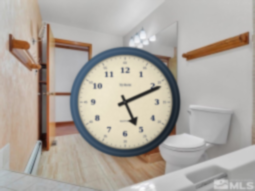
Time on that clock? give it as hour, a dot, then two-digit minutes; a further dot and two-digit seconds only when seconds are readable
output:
5.11
